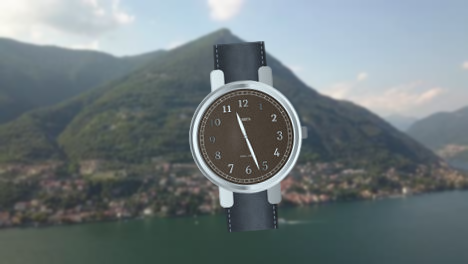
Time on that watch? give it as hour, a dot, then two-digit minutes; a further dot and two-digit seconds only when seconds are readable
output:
11.27
